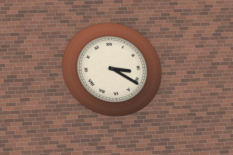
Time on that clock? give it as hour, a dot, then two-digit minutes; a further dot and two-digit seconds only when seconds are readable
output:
3.21
